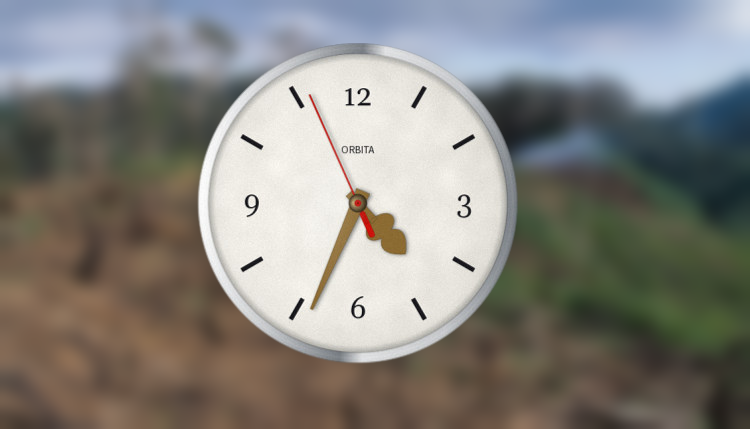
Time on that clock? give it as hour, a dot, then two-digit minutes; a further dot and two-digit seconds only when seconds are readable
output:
4.33.56
